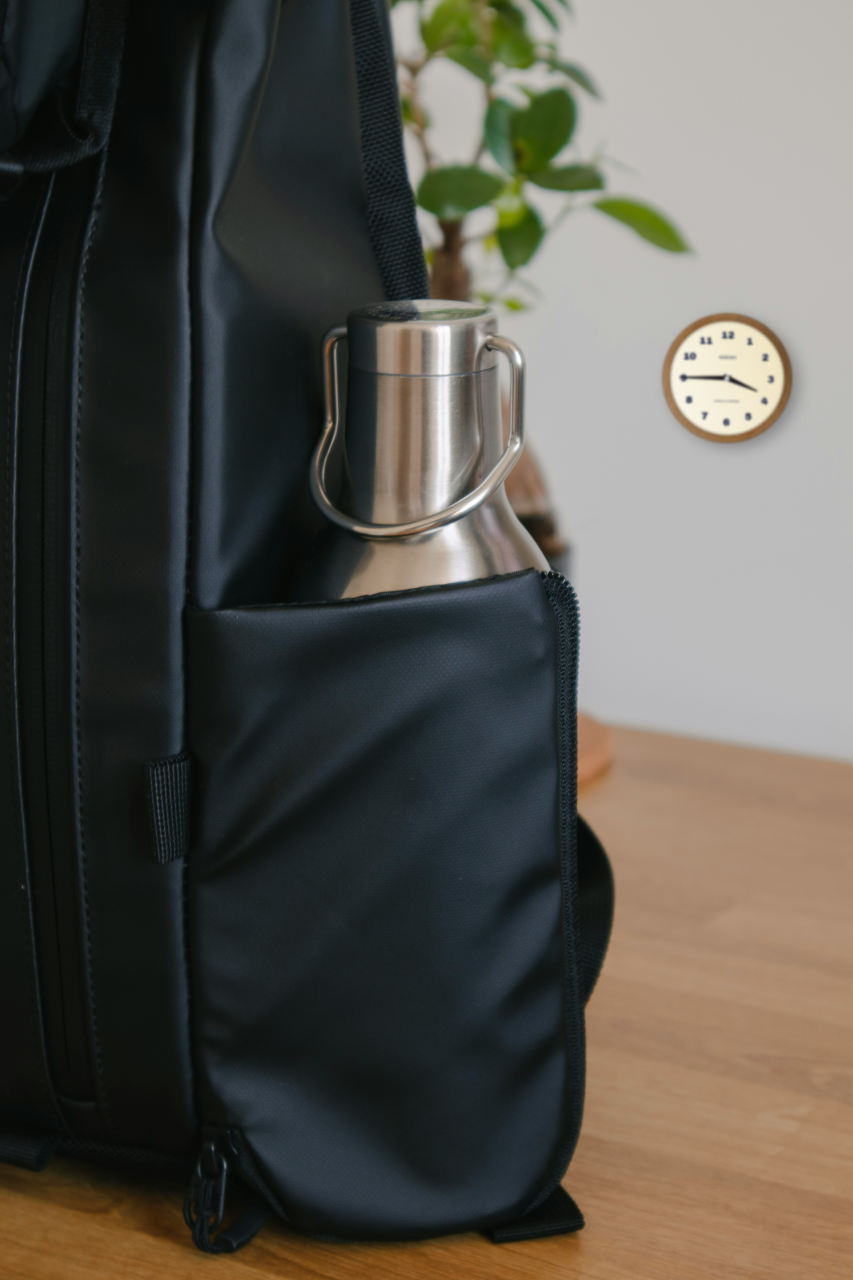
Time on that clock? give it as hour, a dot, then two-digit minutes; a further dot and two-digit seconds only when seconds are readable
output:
3.45
